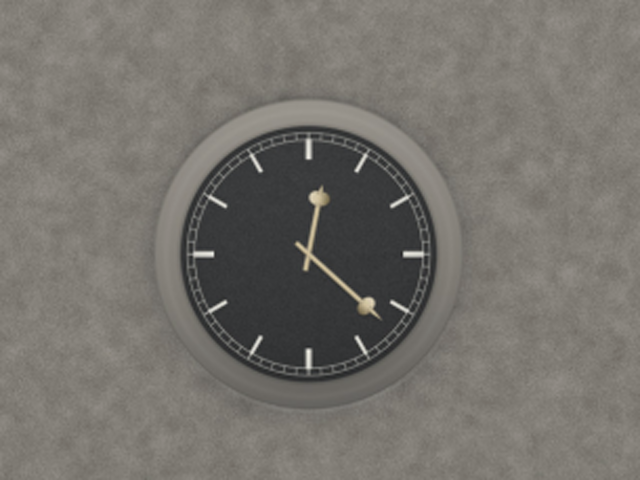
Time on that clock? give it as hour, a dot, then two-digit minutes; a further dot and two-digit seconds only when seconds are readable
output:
12.22
